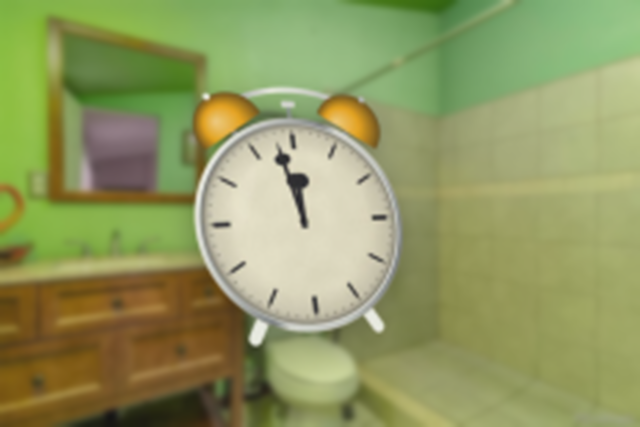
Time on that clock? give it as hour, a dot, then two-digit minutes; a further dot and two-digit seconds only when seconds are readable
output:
11.58
